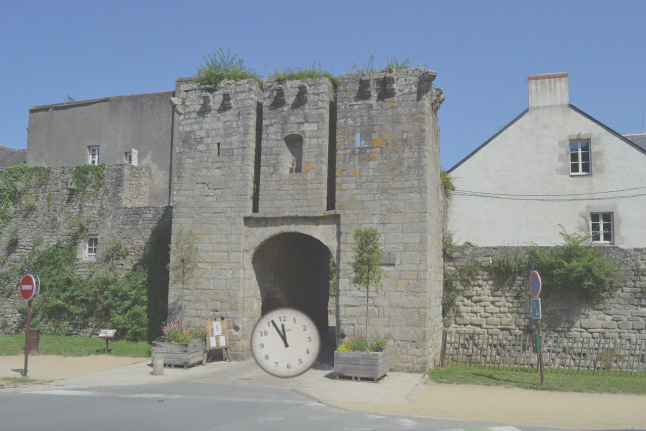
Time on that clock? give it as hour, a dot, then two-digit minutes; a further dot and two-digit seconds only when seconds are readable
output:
11.56
